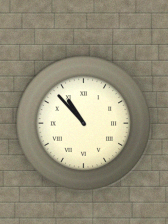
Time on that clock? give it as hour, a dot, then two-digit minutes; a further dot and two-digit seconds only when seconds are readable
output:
10.53
